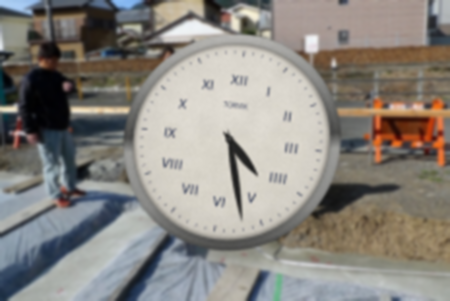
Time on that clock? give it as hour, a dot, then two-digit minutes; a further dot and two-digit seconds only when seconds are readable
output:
4.27
